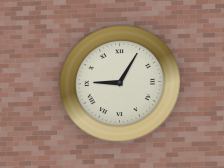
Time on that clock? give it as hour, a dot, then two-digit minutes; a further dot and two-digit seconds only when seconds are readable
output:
9.05
